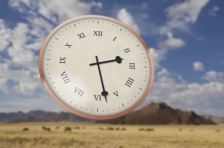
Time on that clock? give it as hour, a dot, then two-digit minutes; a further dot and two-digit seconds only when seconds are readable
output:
2.28
